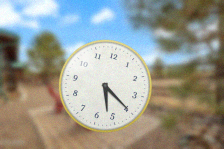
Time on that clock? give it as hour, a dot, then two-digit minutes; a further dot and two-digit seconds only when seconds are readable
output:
5.20
